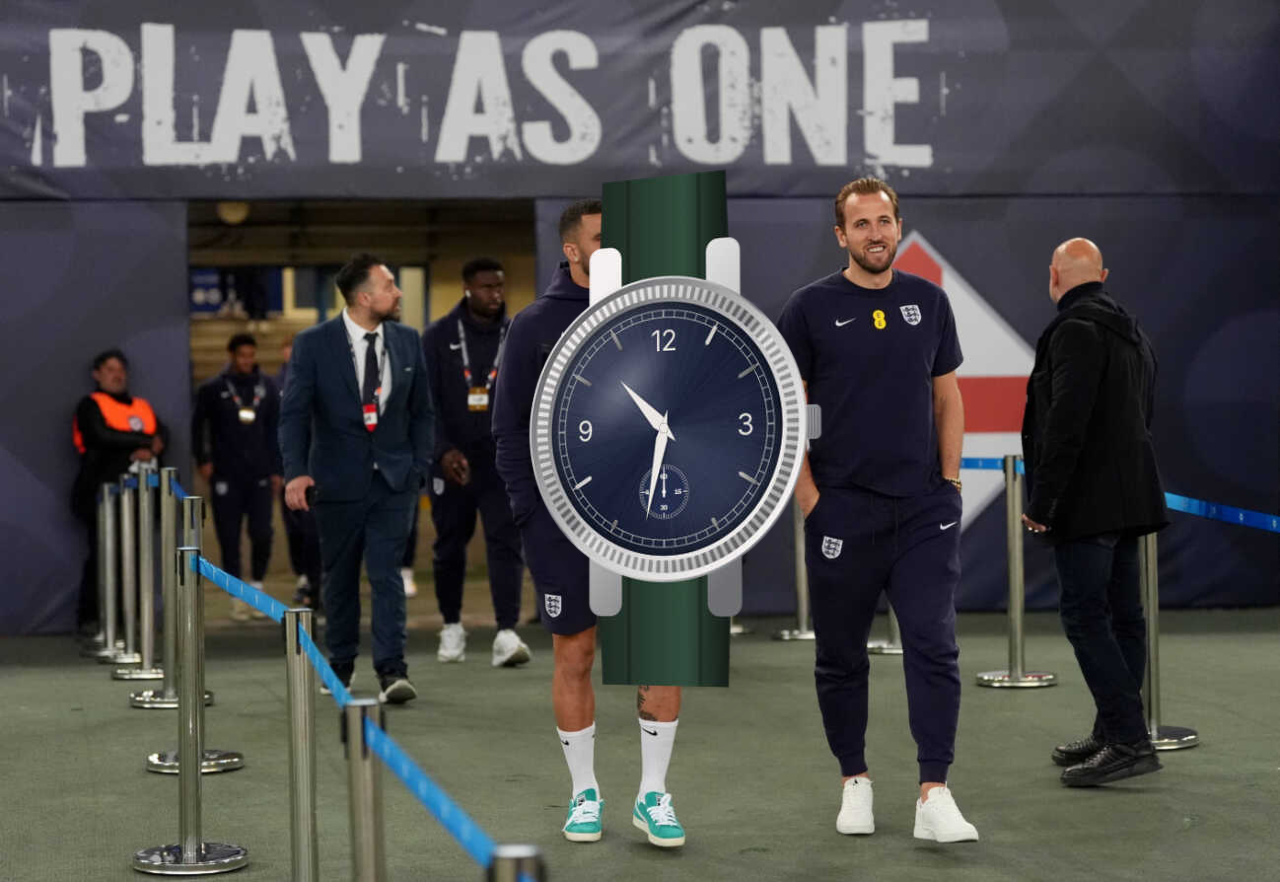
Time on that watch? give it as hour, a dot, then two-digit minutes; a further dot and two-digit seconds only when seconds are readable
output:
10.32
